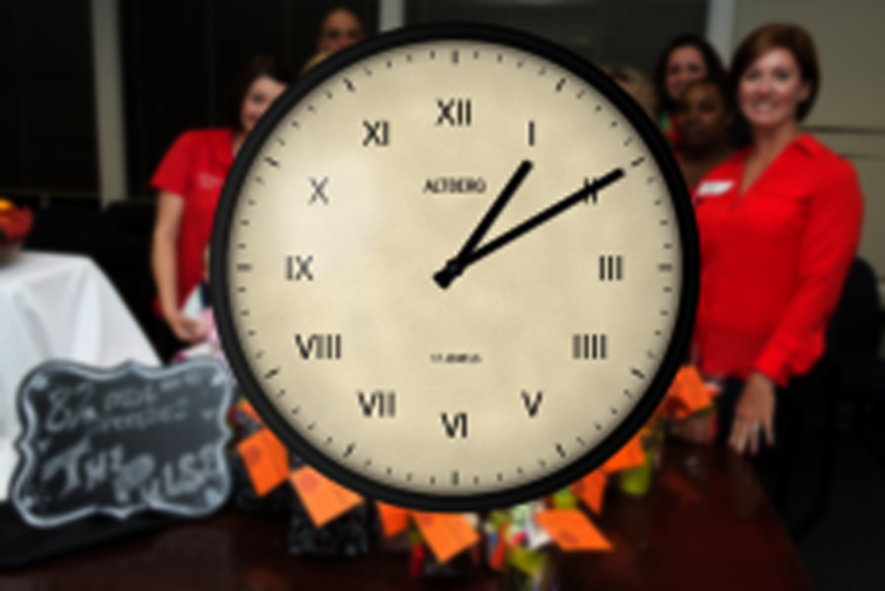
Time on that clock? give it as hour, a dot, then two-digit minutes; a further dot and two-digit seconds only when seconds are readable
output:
1.10
